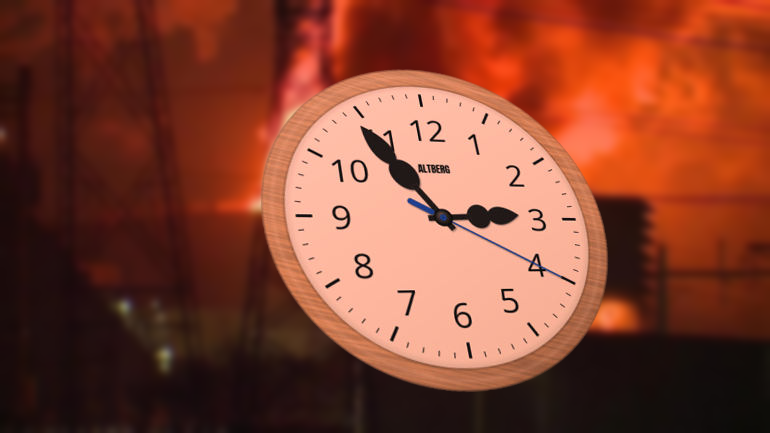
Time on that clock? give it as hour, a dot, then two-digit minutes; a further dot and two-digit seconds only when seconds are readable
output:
2.54.20
